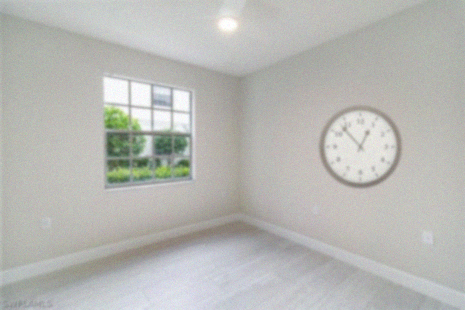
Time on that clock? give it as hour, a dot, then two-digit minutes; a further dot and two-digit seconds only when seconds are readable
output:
12.53
